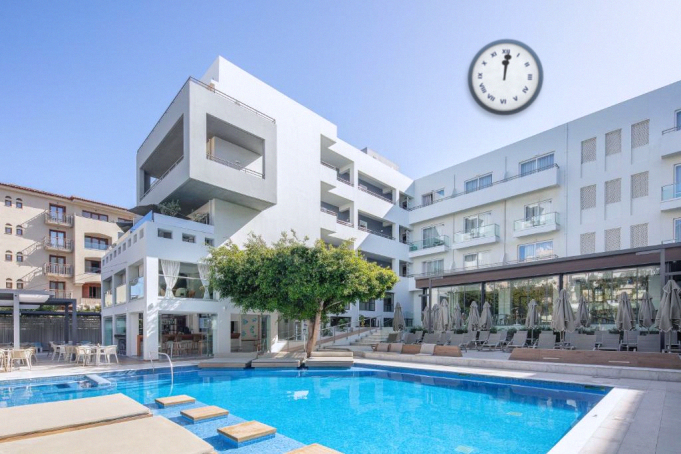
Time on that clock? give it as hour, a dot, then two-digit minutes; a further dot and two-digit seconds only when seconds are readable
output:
12.01
